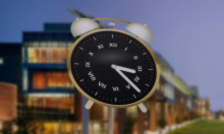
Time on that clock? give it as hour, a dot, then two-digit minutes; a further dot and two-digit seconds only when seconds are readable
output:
3.23
